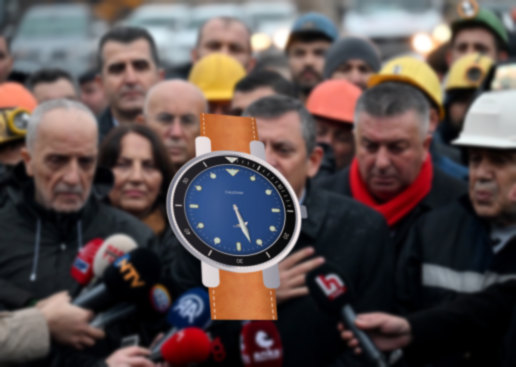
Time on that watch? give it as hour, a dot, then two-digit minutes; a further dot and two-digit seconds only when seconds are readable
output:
5.27
